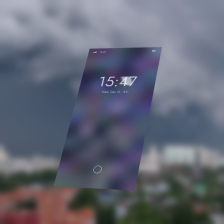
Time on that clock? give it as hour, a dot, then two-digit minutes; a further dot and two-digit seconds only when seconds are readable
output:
15.47
